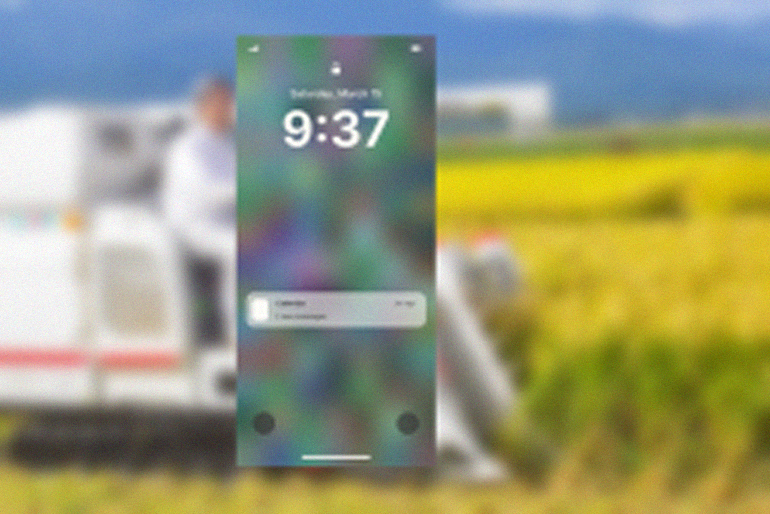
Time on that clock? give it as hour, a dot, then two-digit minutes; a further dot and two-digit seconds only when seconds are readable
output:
9.37
